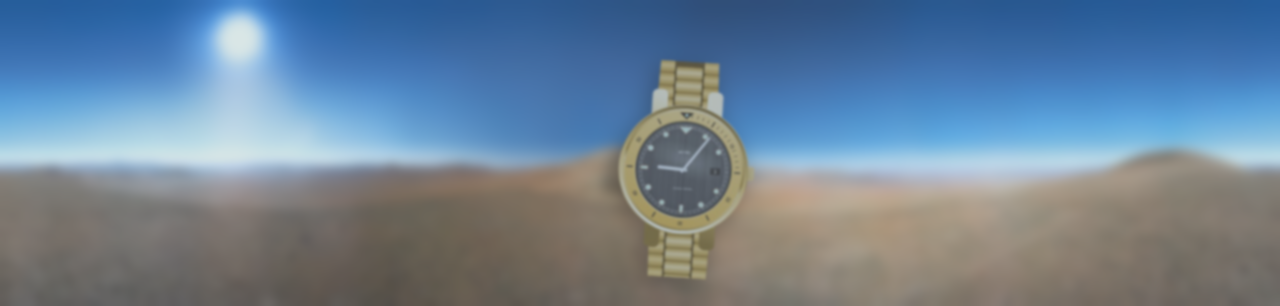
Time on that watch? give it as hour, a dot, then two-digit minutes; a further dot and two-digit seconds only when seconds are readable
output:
9.06
